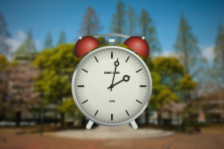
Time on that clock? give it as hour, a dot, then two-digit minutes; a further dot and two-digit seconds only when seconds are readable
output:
2.02
